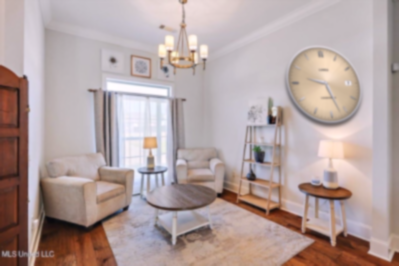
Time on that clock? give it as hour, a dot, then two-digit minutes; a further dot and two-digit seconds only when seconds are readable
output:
9.27
